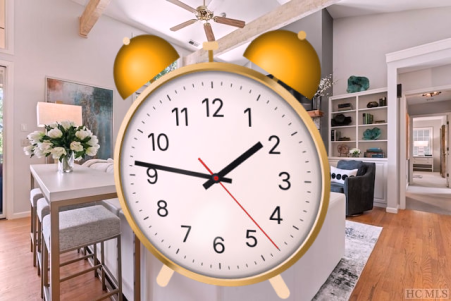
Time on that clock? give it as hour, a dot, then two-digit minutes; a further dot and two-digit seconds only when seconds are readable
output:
1.46.23
